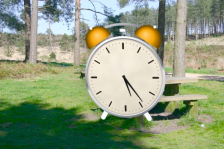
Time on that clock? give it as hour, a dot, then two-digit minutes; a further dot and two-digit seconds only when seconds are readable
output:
5.24
